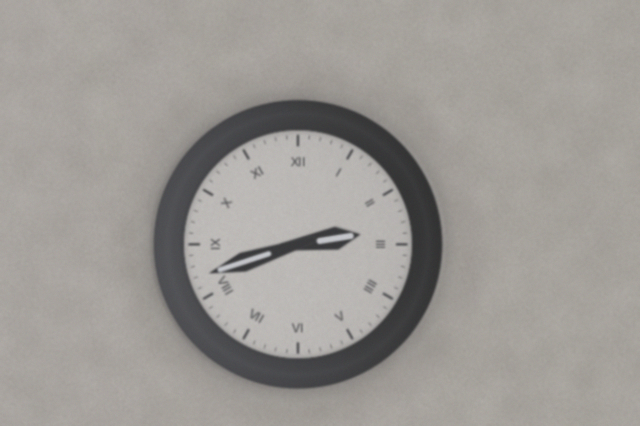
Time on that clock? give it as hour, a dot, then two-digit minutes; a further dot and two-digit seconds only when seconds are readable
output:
2.42
